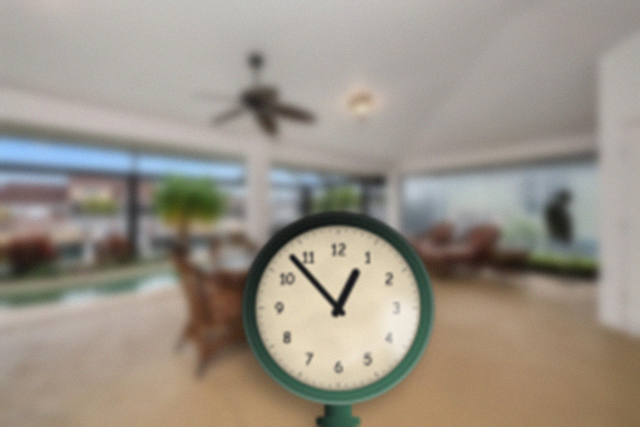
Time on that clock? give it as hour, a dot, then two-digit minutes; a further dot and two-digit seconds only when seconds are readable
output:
12.53
